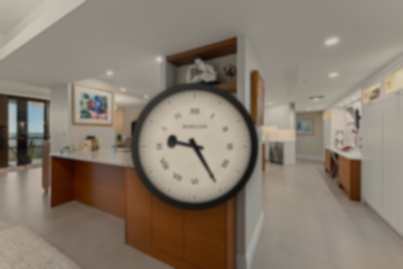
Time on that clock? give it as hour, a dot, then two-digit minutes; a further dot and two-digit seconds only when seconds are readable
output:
9.25
